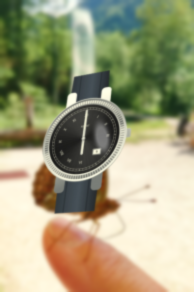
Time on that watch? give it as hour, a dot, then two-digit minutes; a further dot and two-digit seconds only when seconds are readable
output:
6.00
